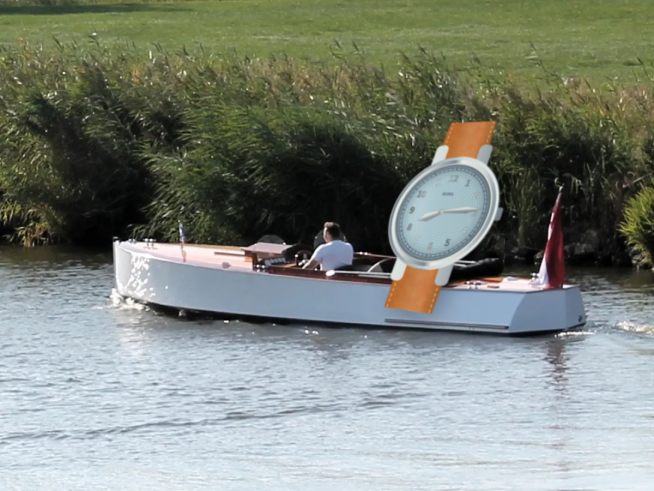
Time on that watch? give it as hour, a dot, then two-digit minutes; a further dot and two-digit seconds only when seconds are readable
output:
8.14
